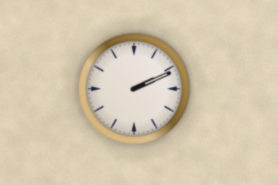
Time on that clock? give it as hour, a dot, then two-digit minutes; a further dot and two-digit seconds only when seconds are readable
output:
2.11
